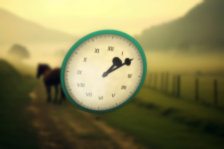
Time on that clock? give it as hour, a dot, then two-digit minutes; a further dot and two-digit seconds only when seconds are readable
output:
1.09
